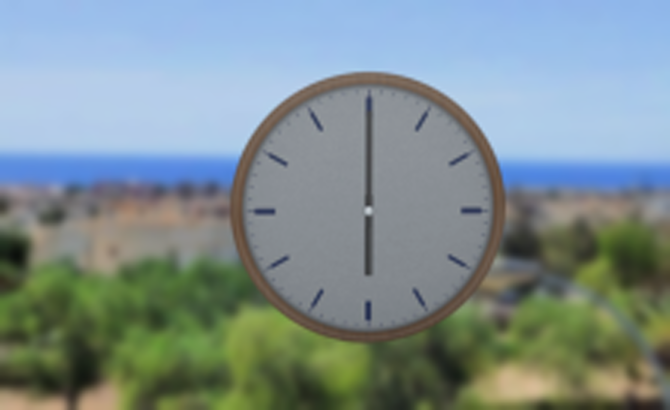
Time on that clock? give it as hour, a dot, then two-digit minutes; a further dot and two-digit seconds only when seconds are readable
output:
6.00
